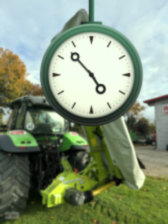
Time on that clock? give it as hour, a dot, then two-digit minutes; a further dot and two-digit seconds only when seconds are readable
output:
4.53
